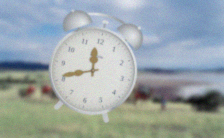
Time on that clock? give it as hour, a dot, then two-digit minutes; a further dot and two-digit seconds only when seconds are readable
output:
11.41
